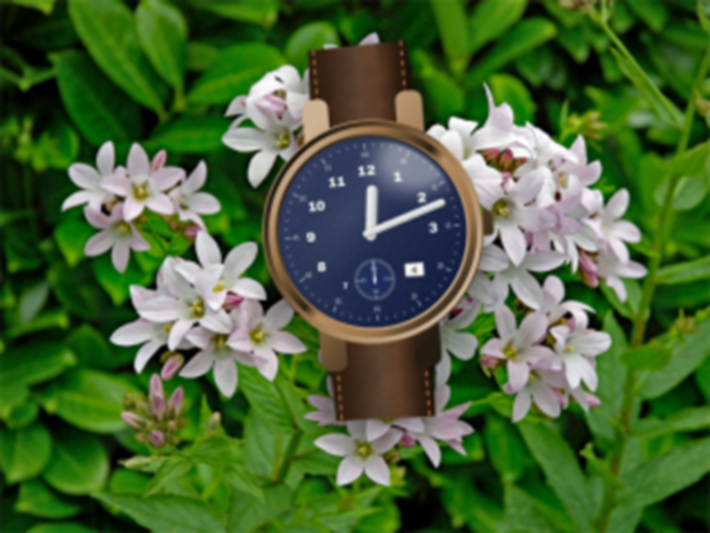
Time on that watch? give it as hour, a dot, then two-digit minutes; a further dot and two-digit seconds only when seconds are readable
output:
12.12
